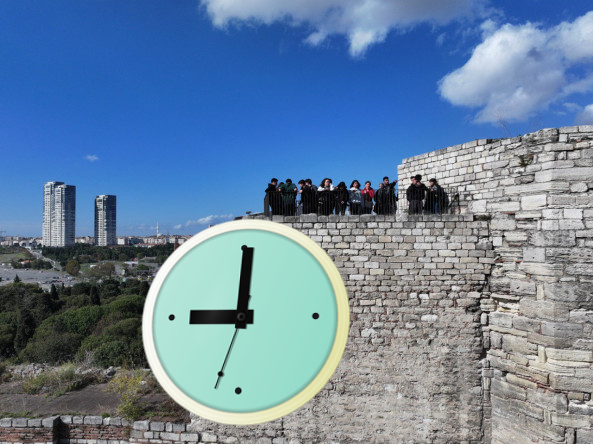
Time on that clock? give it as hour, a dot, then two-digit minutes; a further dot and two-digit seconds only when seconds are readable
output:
9.00.33
